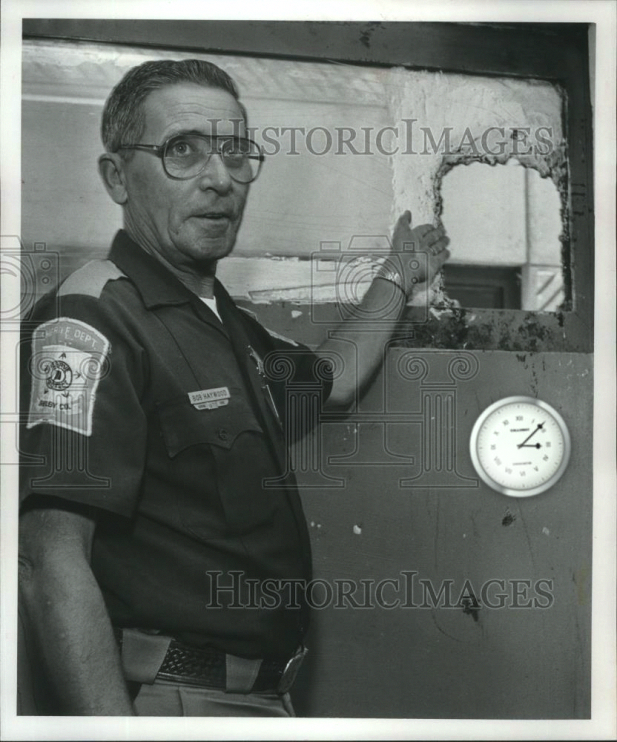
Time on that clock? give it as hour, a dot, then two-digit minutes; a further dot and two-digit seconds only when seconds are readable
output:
3.08
